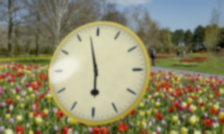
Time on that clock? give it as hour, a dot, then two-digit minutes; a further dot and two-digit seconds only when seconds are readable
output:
5.58
